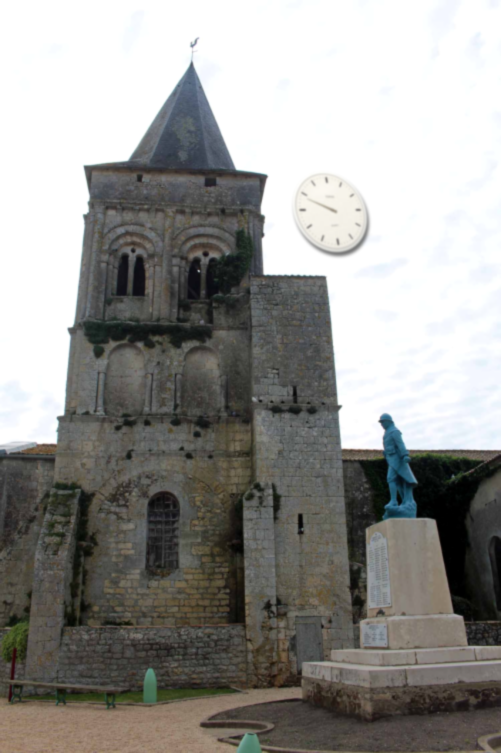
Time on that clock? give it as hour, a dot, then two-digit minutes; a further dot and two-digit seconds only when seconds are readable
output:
9.49
